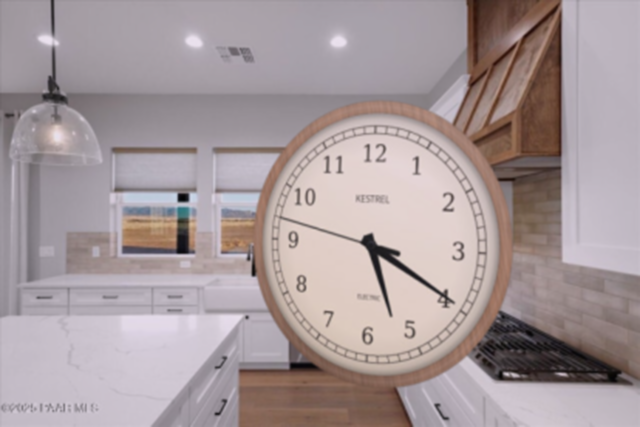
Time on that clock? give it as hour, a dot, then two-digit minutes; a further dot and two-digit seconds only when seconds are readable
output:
5.19.47
